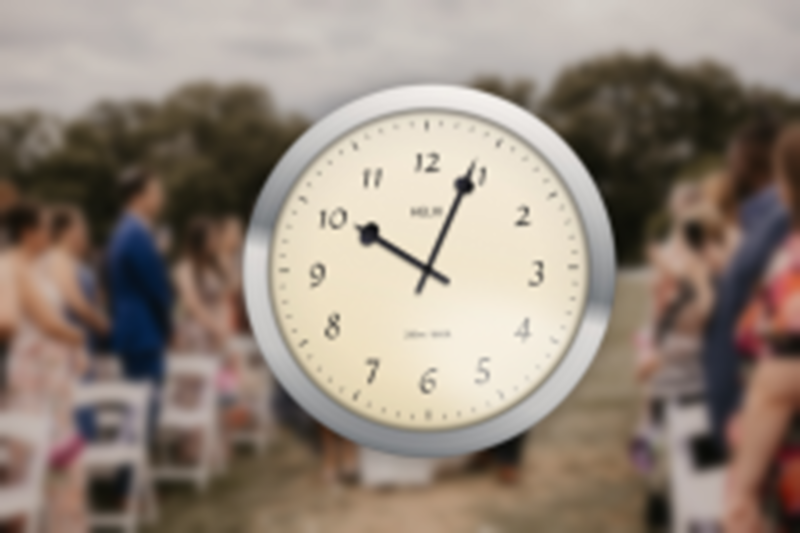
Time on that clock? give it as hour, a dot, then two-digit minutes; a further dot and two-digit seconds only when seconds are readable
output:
10.04
